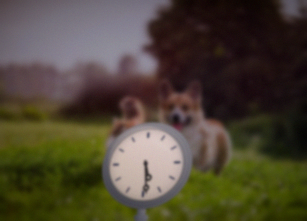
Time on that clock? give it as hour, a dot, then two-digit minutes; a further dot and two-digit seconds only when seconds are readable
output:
5.29
